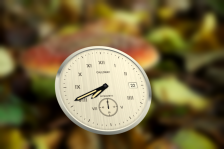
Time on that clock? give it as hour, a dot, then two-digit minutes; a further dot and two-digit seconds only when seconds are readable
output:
7.41
